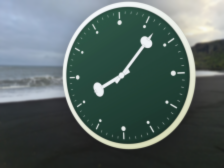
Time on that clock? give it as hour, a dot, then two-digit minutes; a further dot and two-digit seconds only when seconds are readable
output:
8.07
